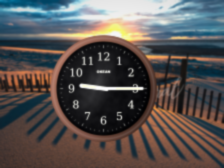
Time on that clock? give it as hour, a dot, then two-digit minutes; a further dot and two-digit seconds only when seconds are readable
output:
9.15
